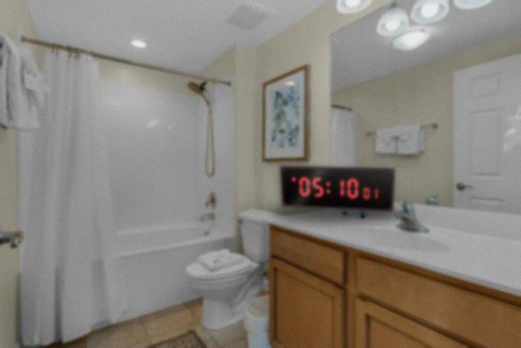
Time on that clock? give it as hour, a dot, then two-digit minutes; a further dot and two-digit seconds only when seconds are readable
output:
5.10
